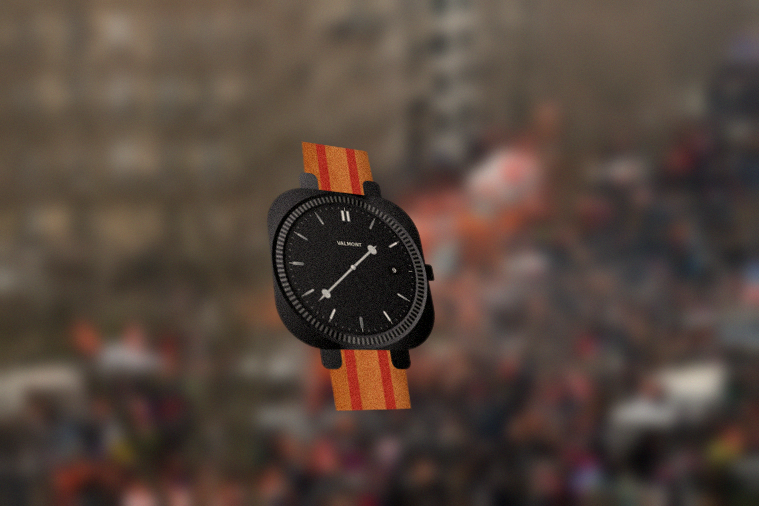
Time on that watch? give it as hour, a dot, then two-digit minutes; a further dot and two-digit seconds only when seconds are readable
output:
1.38
